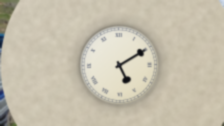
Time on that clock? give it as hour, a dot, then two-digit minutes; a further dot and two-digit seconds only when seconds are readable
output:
5.10
